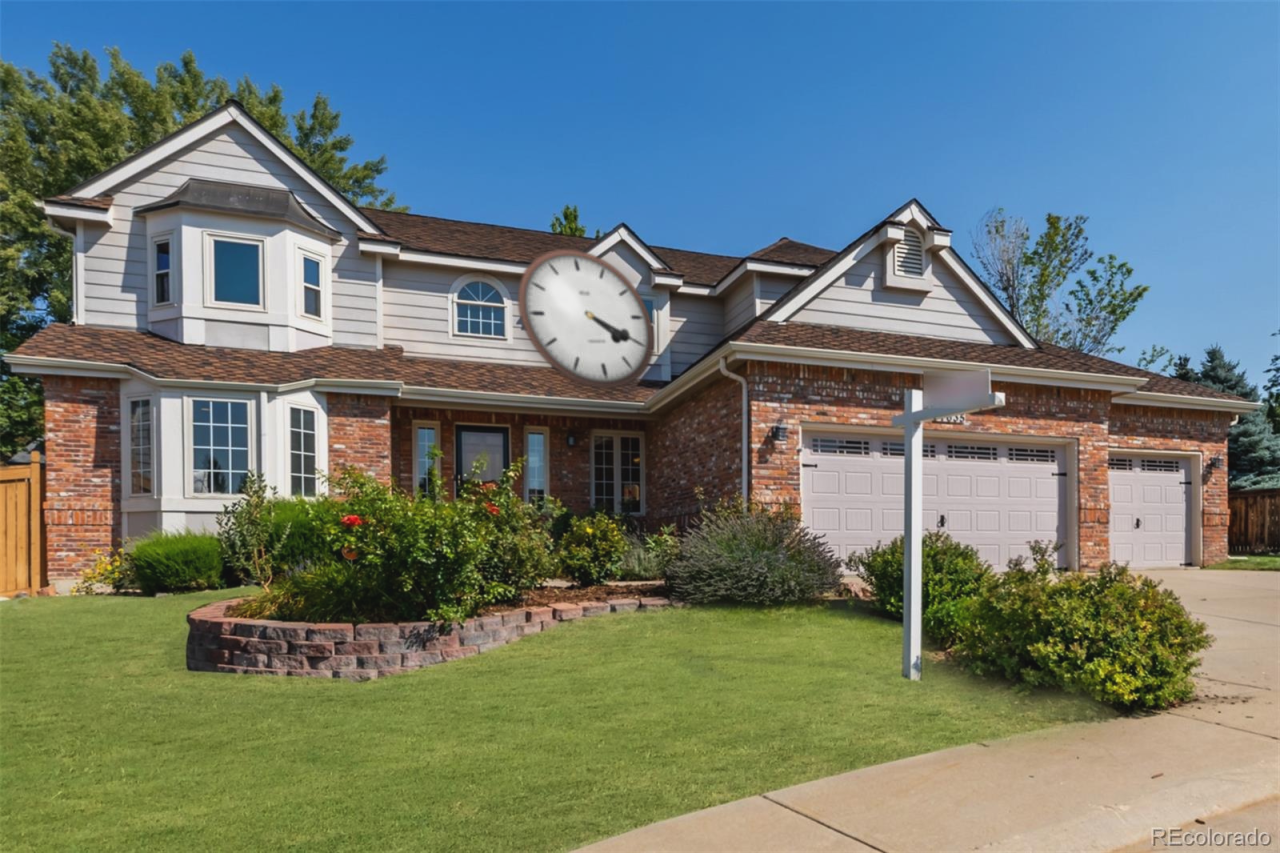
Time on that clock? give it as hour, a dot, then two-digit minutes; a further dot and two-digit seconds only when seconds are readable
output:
4.20
